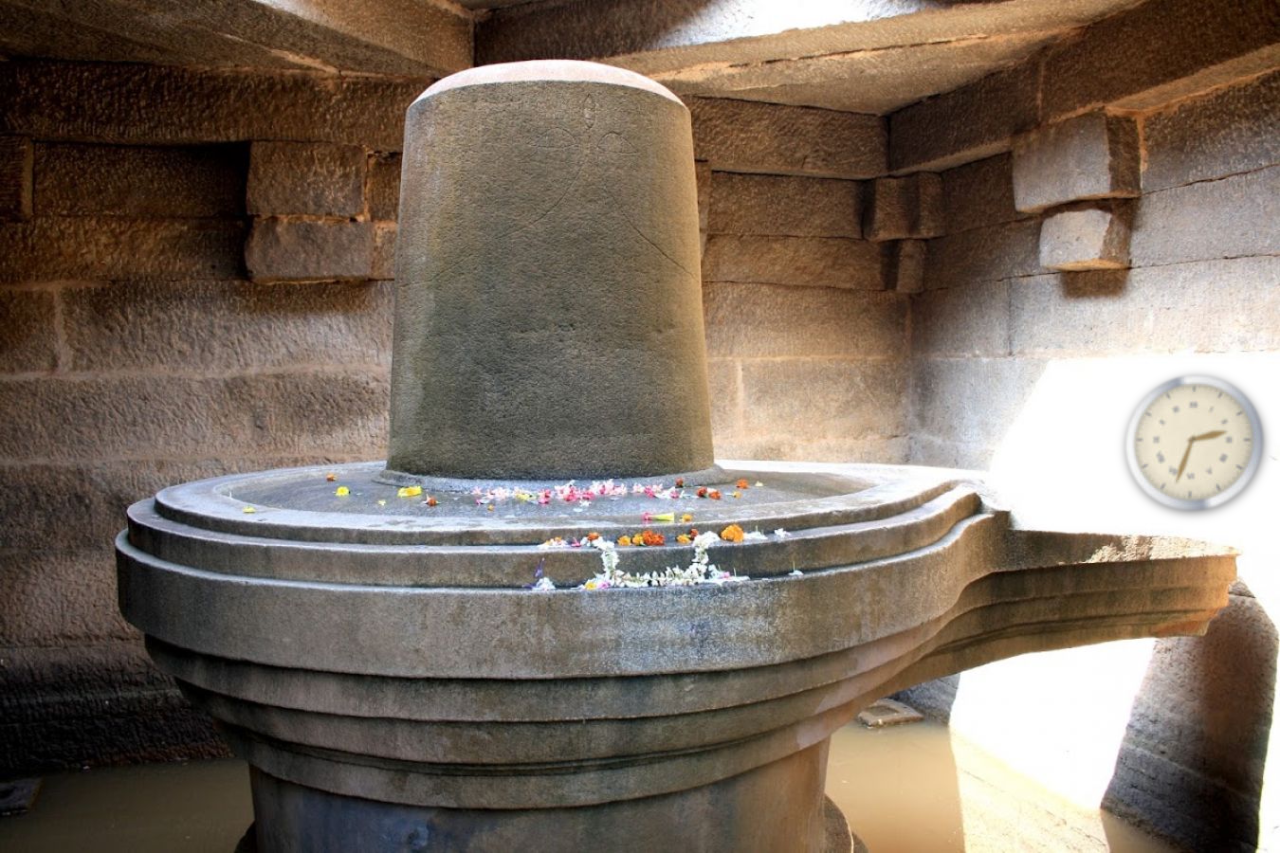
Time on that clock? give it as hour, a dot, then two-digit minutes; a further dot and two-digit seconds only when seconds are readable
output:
2.33
